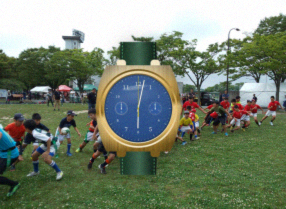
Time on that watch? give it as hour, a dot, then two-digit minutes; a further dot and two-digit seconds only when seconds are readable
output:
6.02
